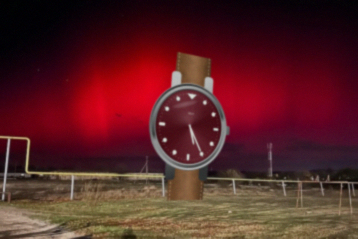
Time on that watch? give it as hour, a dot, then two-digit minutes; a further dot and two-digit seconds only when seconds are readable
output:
5.25
